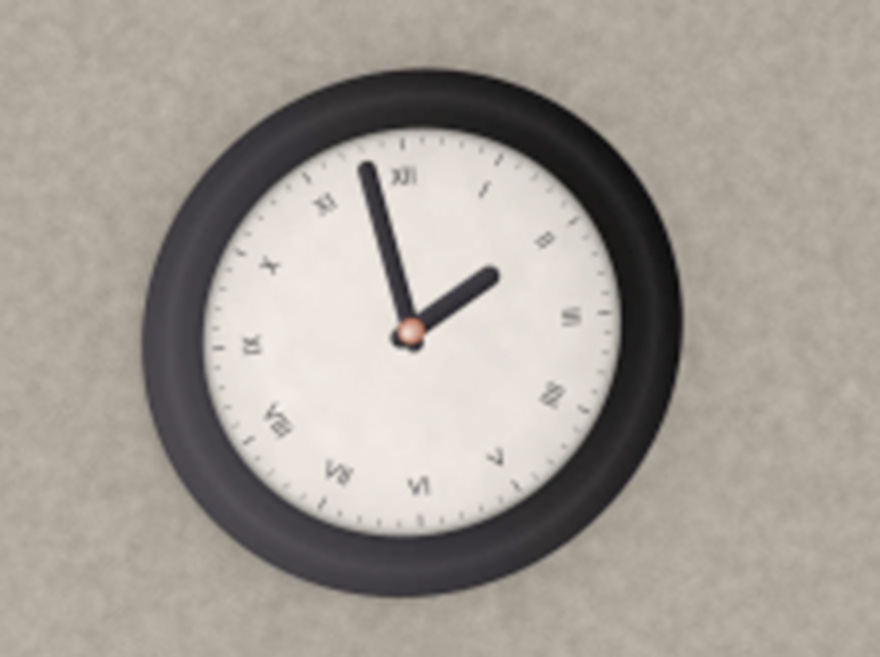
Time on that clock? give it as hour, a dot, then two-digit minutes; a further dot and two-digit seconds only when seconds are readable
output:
1.58
